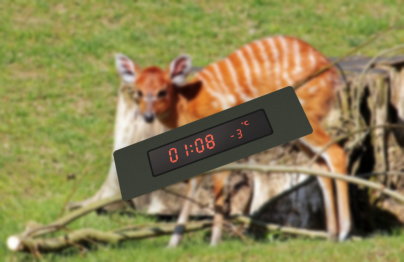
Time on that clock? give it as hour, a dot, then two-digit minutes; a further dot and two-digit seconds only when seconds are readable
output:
1.08
